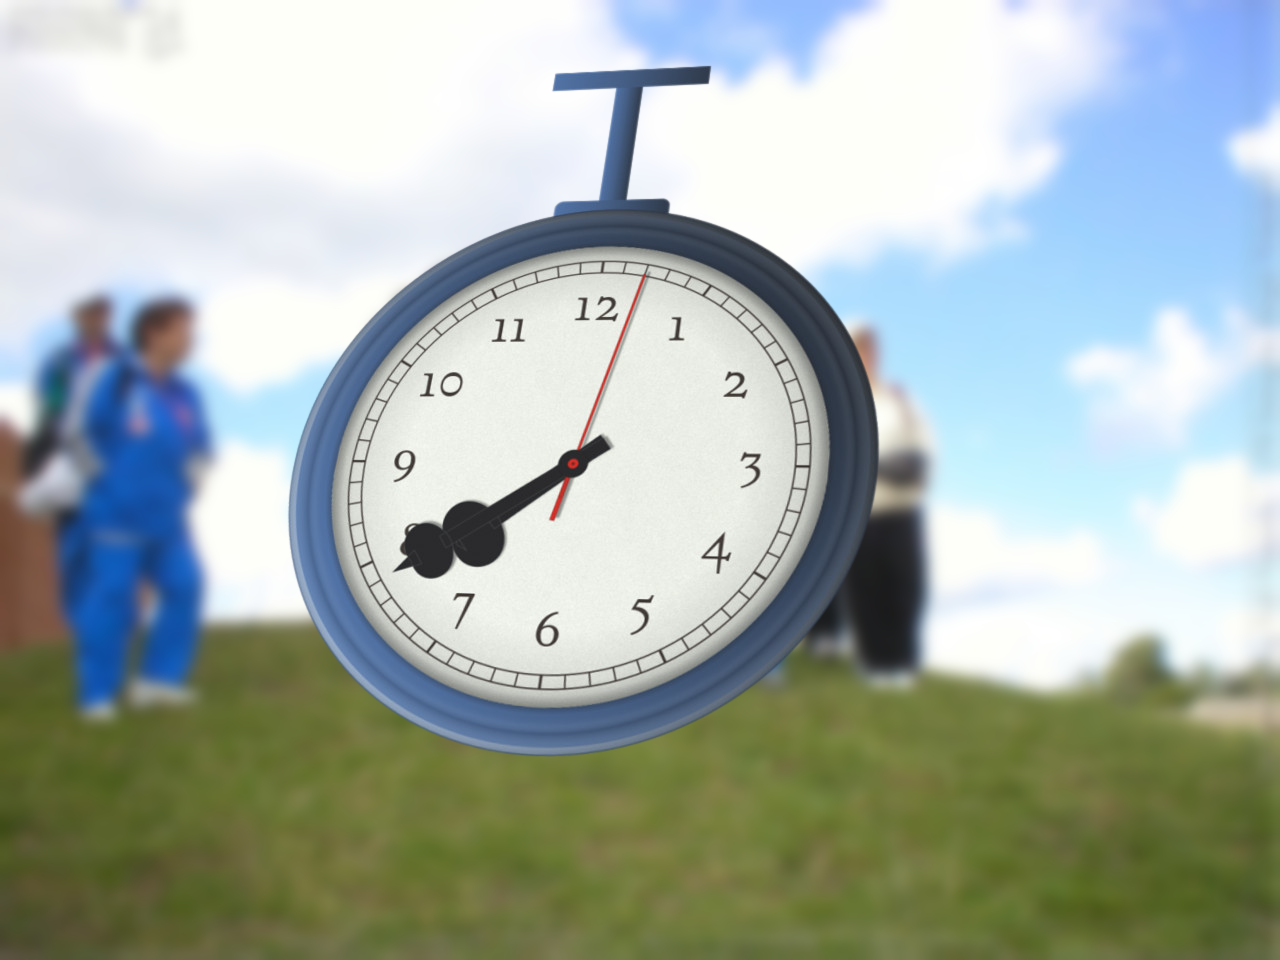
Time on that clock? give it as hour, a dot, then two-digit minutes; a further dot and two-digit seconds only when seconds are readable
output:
7.39.02
